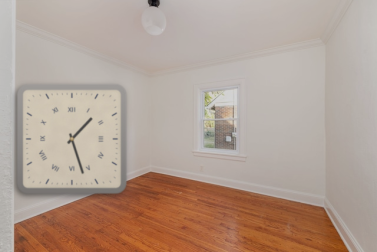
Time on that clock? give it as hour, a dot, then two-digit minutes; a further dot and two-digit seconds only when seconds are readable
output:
1.27
